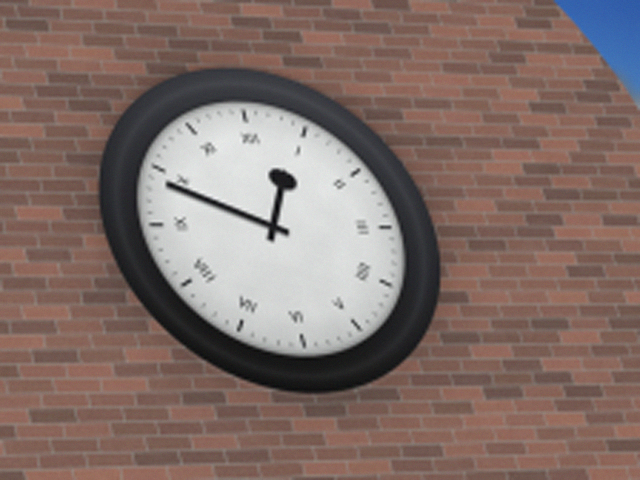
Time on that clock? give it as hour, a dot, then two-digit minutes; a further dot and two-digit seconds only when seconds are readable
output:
12.49
